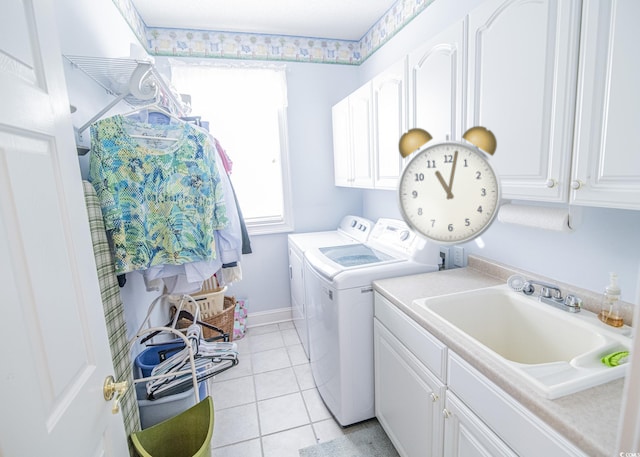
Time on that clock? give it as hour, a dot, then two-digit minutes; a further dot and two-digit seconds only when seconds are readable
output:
11.02
